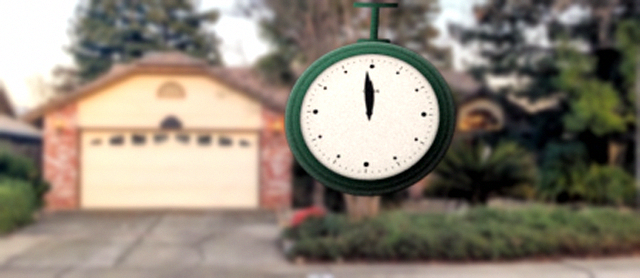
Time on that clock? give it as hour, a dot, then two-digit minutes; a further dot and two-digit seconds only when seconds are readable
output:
11.59
